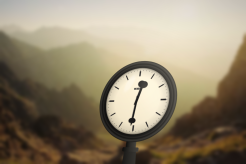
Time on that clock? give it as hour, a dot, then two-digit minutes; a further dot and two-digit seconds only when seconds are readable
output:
12.31
